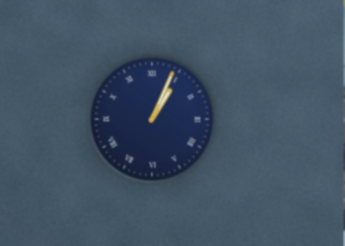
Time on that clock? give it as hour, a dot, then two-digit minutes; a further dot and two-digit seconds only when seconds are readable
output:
1.04
